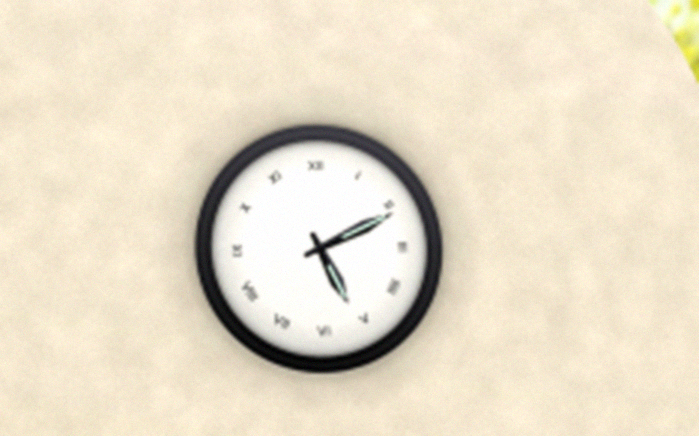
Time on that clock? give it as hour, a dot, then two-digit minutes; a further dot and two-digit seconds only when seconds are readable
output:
5.11
